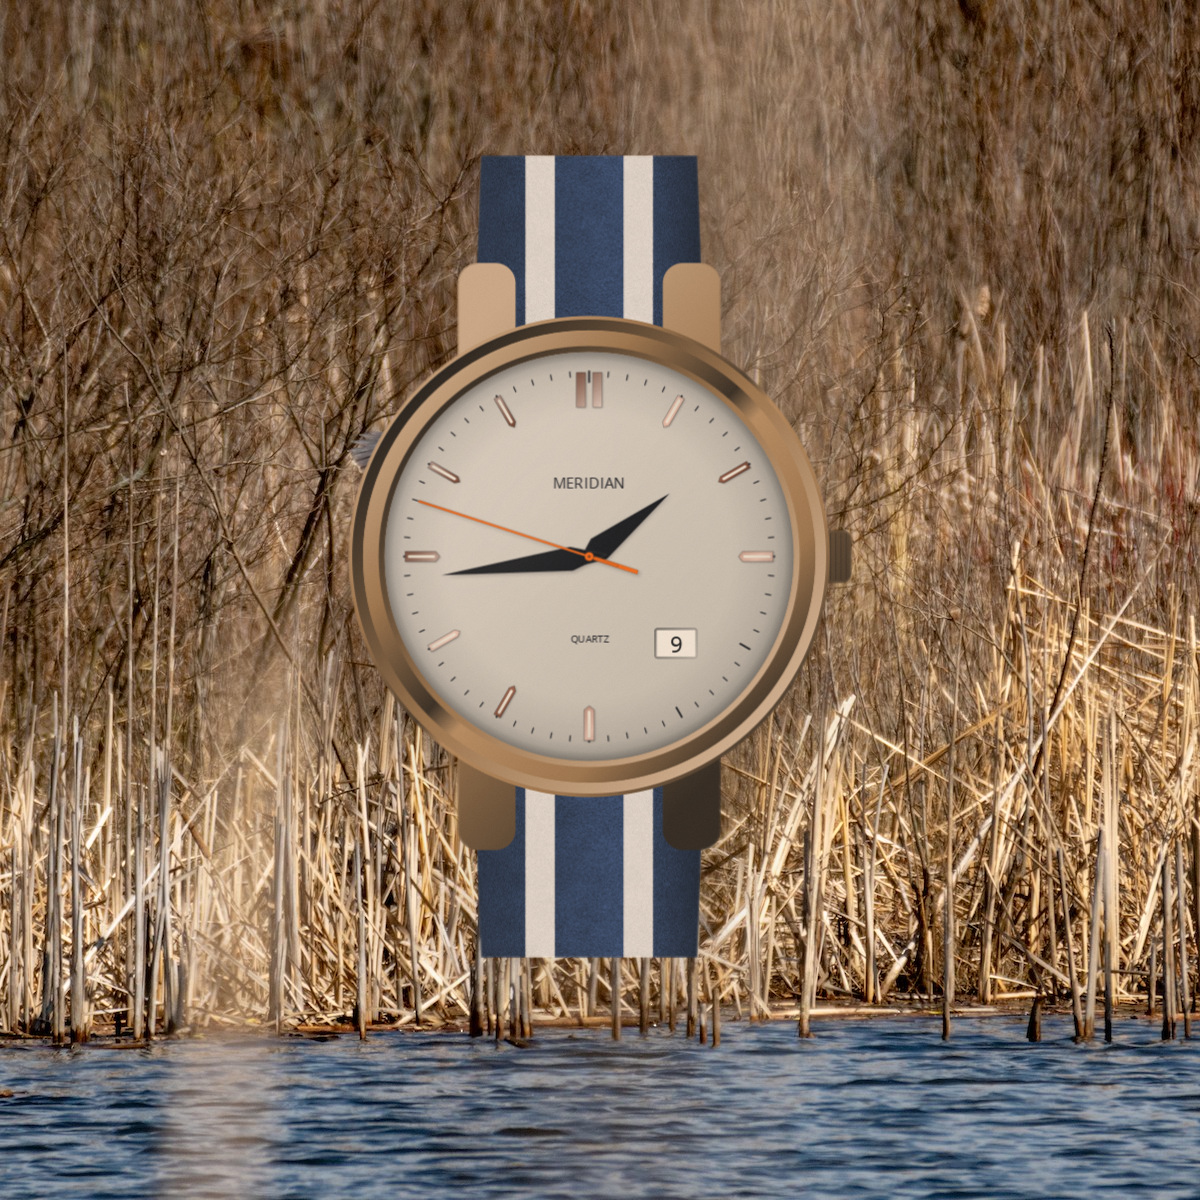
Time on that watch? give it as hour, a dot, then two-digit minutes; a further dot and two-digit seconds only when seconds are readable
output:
1.43.48
